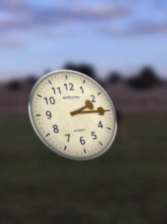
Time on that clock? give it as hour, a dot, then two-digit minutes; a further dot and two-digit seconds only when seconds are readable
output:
2.15
